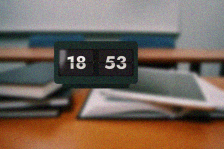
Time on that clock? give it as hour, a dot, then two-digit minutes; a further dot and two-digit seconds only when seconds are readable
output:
18.53
